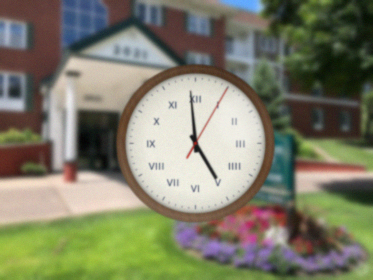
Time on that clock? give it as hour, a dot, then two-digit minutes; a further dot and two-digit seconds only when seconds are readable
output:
4.59.05
